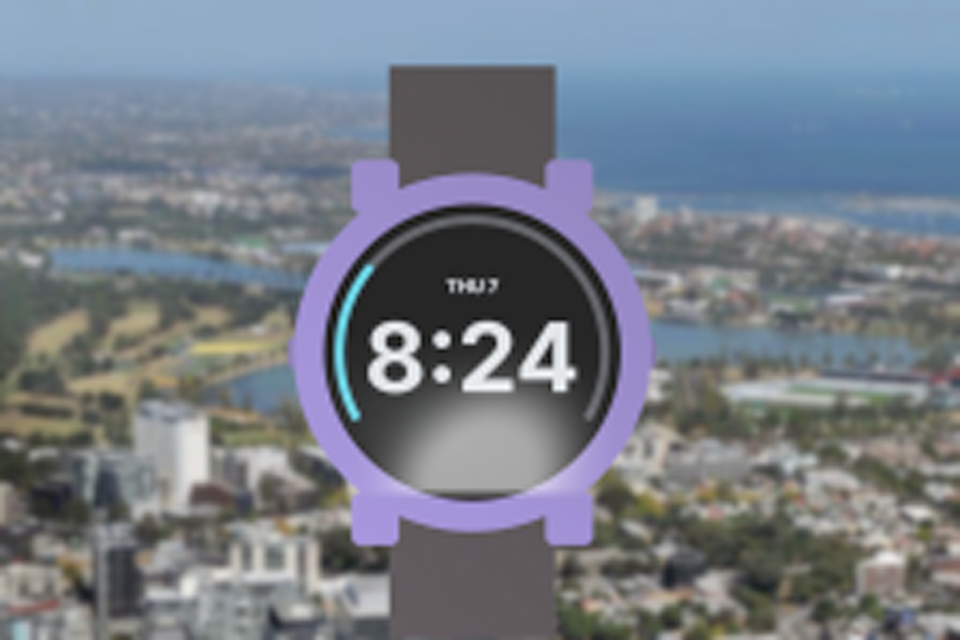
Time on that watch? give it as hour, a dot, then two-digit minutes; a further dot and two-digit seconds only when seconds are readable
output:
8.24
